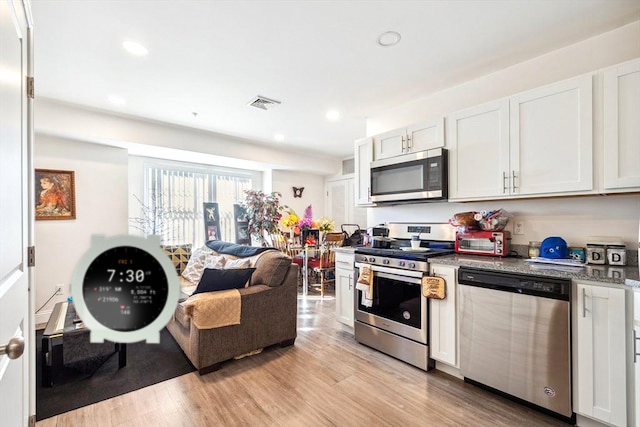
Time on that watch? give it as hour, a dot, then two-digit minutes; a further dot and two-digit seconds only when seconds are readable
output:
7.30
